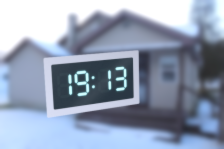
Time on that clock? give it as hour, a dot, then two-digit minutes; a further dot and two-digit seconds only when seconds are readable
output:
19.13
